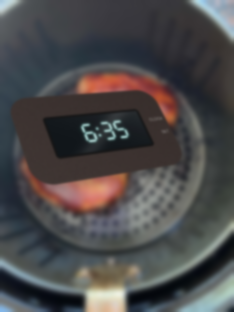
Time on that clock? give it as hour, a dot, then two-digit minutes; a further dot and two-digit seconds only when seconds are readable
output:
6.35
